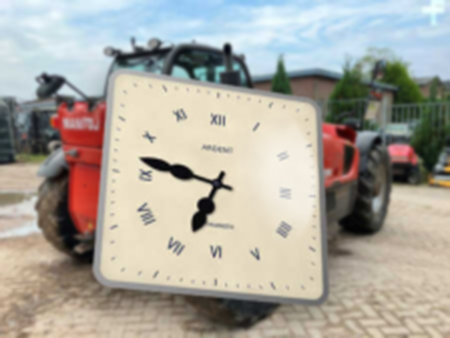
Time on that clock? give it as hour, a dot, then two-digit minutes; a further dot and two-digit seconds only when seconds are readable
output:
6.47
